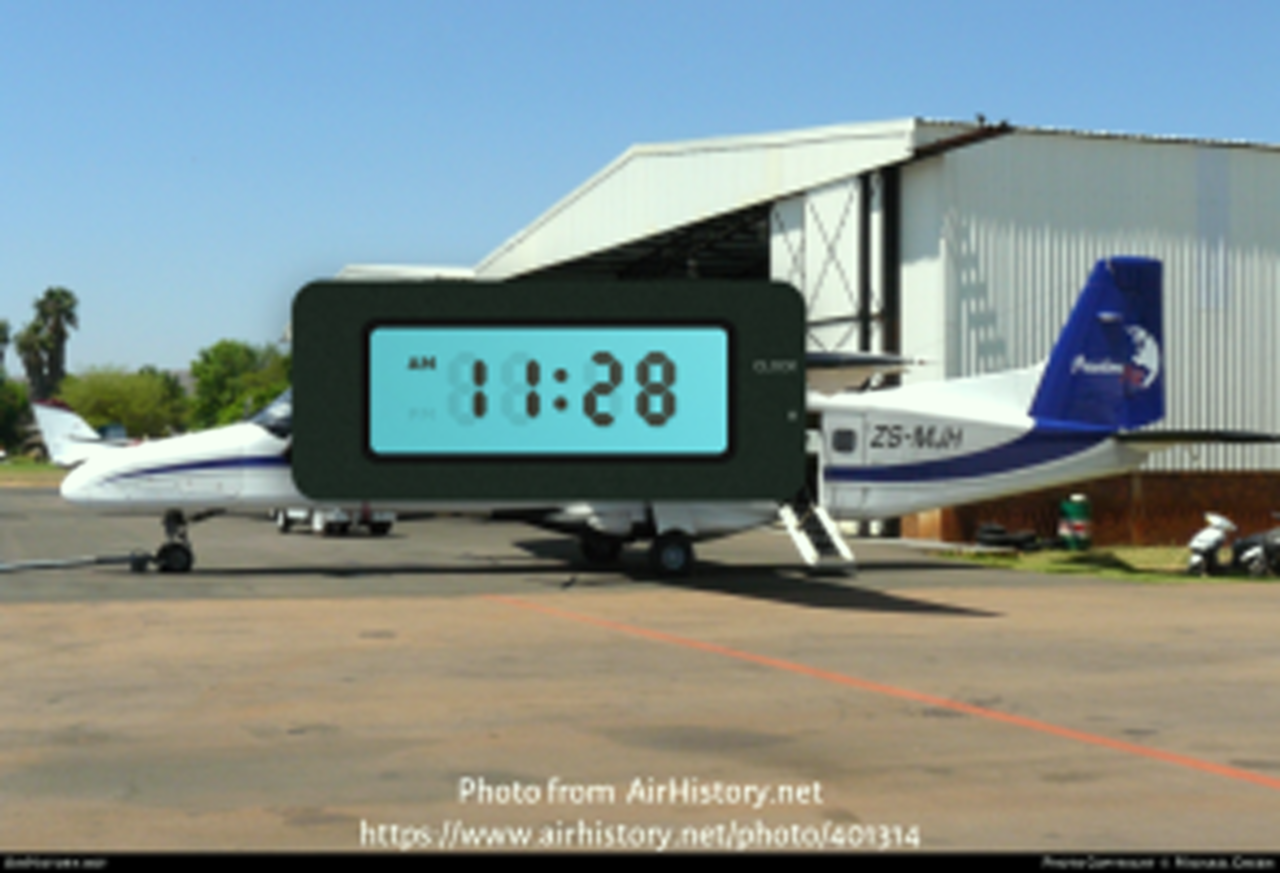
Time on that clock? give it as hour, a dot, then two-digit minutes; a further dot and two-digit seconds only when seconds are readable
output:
11.28
